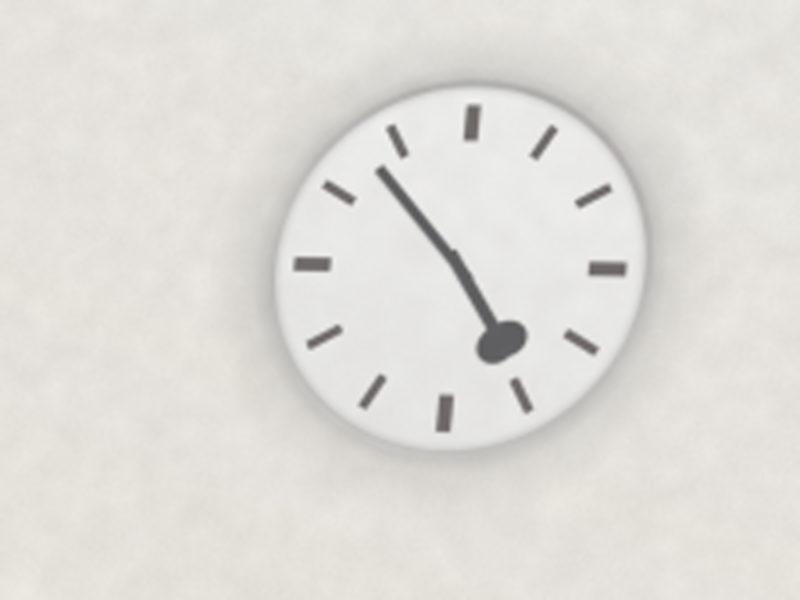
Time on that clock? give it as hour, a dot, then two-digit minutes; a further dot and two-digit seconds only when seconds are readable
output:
4.53
